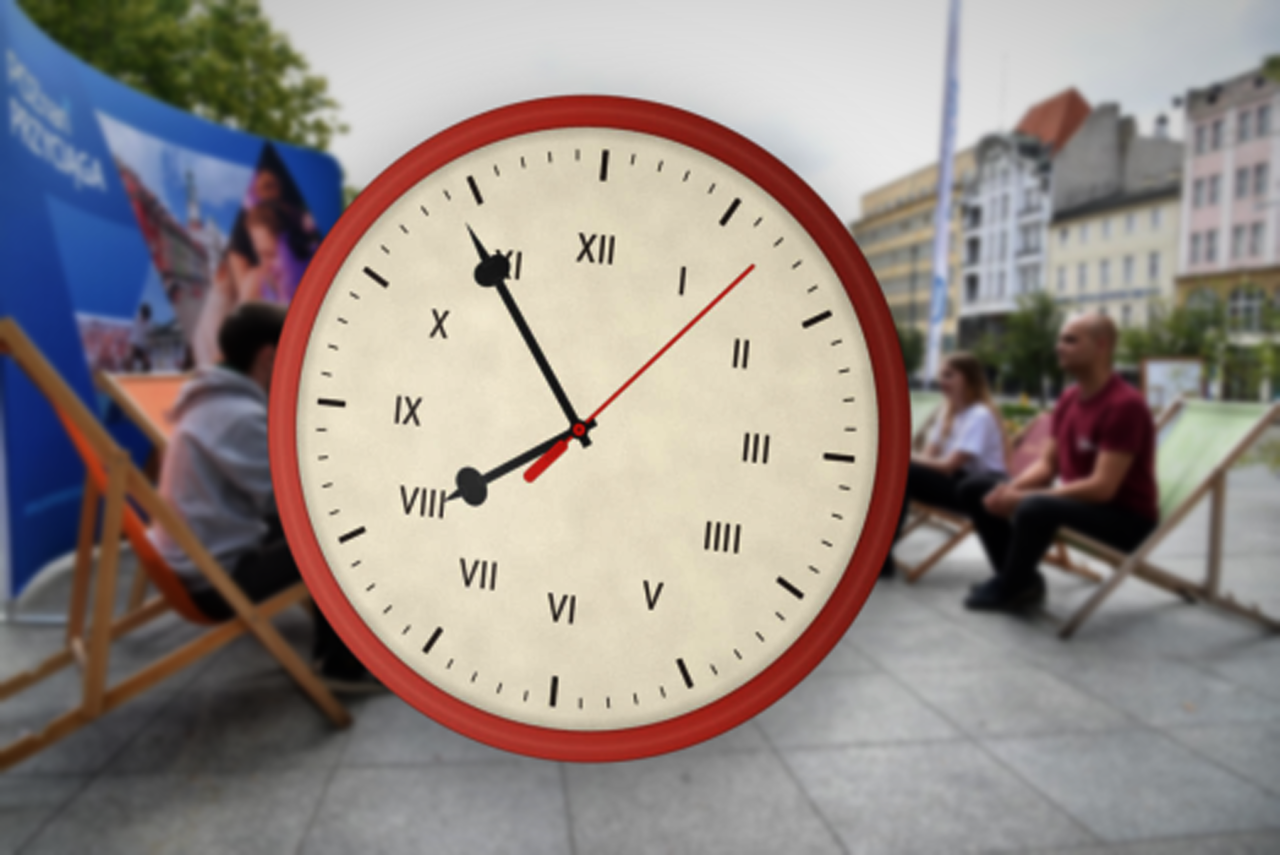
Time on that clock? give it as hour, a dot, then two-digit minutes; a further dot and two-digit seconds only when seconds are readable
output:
7.54.07
